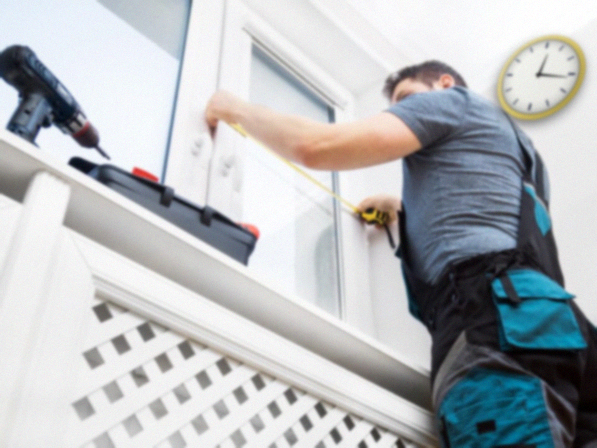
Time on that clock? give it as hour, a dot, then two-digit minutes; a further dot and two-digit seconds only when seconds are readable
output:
12.16
